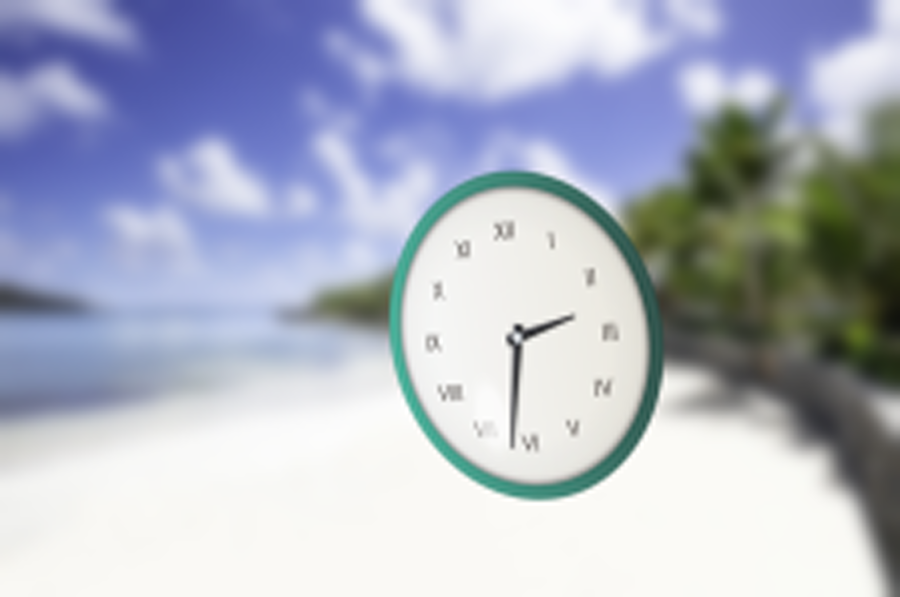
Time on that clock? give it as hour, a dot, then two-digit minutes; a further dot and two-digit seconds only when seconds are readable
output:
2.32
